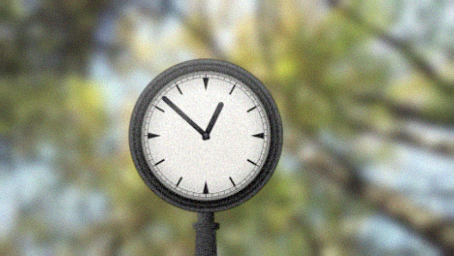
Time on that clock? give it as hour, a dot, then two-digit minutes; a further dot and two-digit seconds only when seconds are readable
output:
12.52
